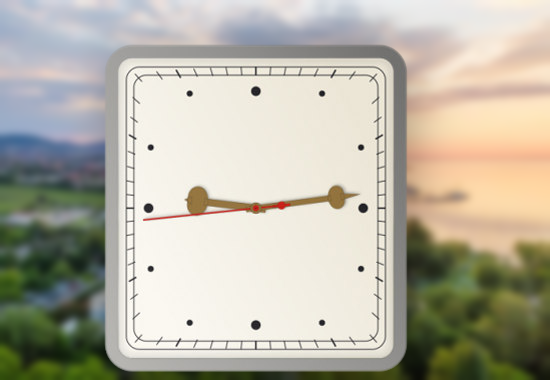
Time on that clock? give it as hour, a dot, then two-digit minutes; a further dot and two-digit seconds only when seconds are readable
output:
9.13.44
